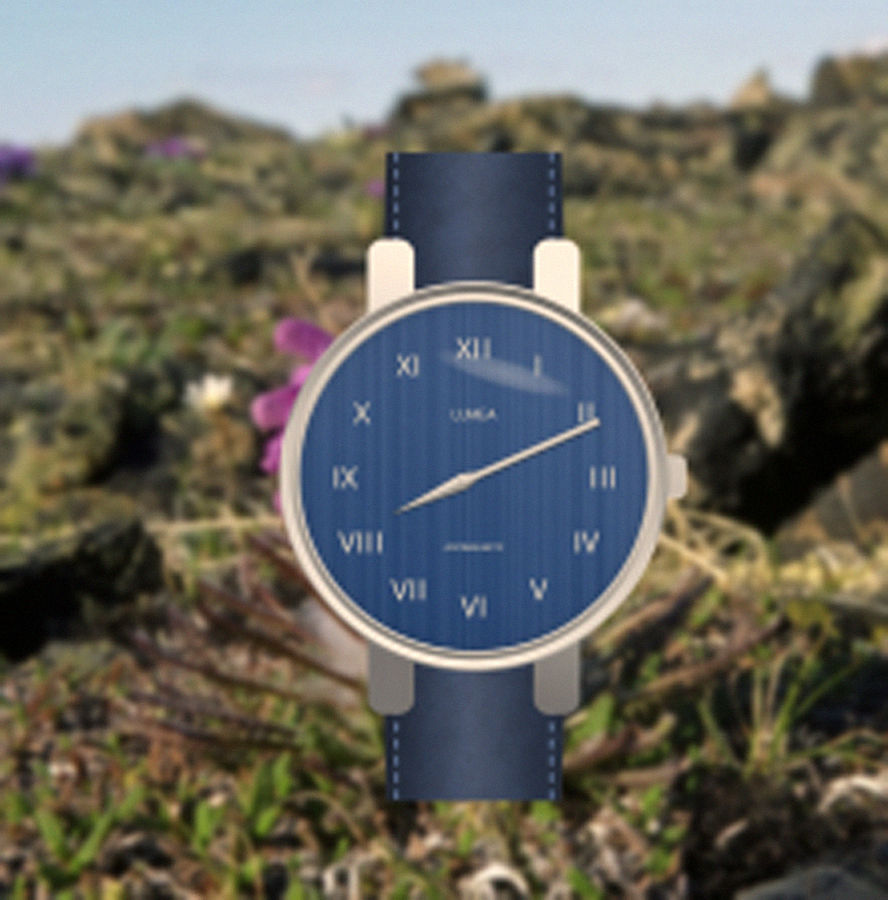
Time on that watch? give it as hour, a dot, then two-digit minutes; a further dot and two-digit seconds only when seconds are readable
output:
8.11
